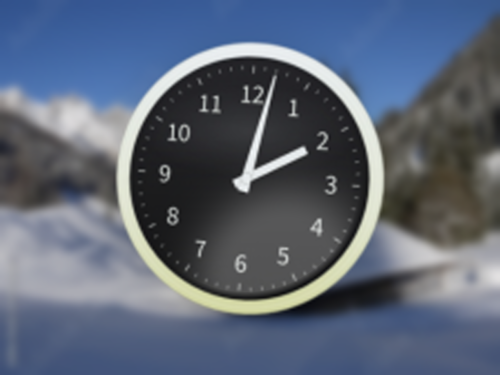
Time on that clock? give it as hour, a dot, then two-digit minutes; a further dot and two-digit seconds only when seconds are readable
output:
2.02
